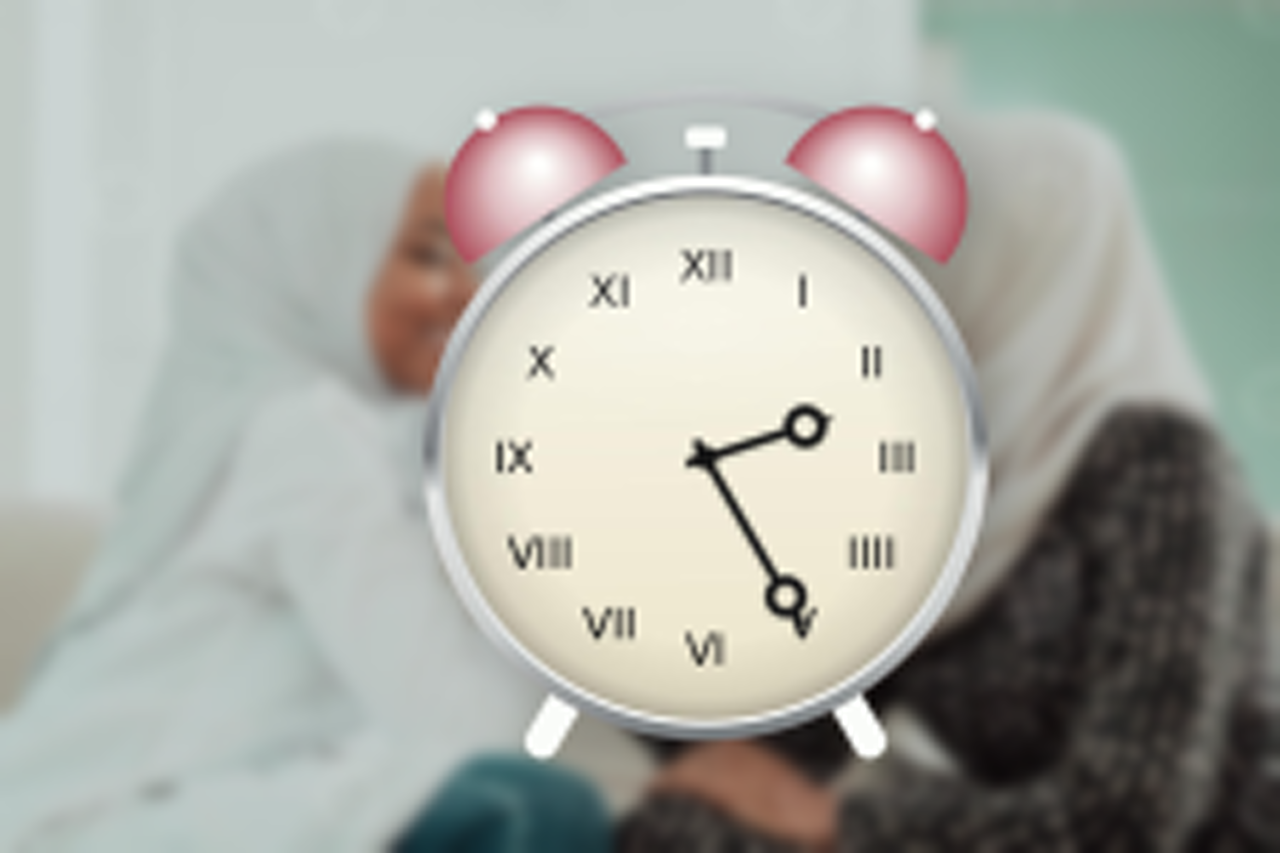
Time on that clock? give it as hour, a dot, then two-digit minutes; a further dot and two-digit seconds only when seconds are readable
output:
2.25
